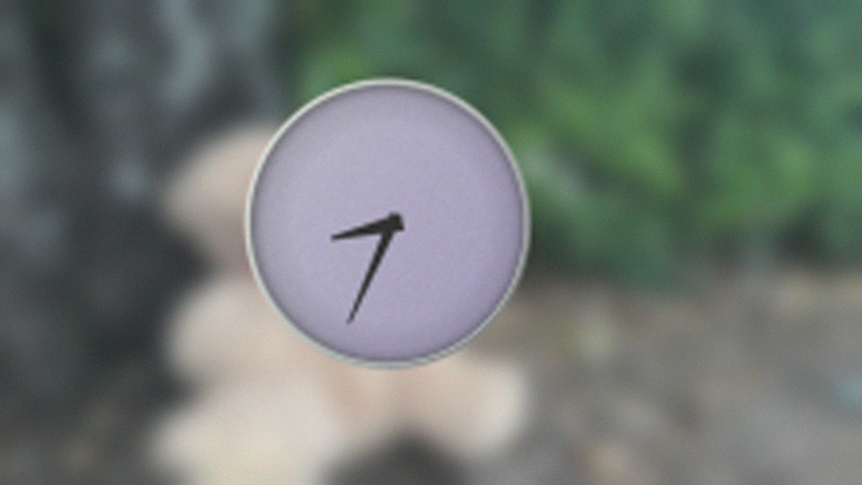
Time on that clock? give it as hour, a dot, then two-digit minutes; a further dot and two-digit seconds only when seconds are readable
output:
8.34
